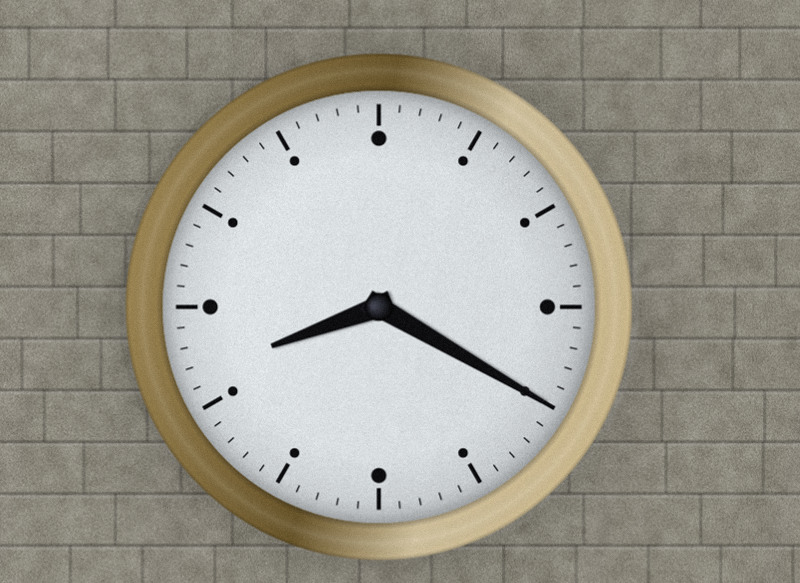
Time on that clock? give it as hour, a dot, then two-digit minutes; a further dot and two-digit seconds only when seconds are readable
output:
8.20
